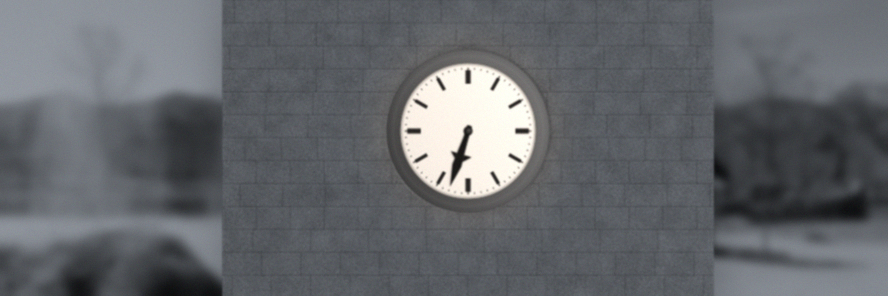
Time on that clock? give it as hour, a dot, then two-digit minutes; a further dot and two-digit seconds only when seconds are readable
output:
6.33
